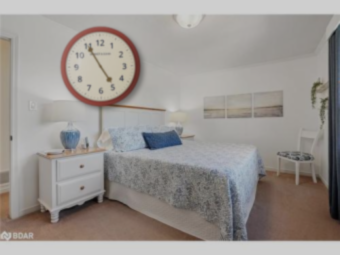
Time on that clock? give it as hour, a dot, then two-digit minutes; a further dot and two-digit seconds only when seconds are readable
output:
4.55
